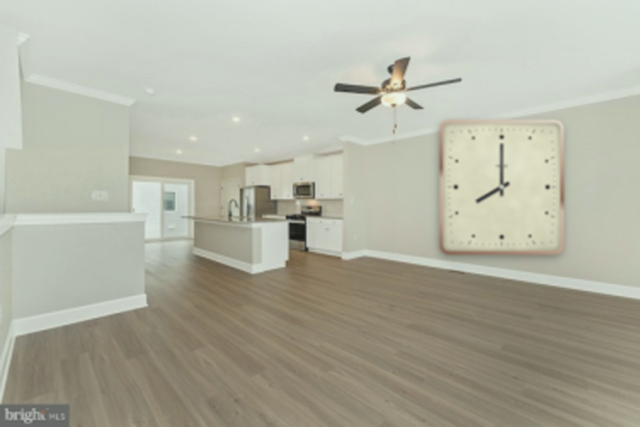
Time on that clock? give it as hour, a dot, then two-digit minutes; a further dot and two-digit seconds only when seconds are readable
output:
8.00
